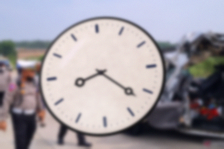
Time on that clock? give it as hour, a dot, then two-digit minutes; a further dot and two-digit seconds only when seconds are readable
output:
8.22
